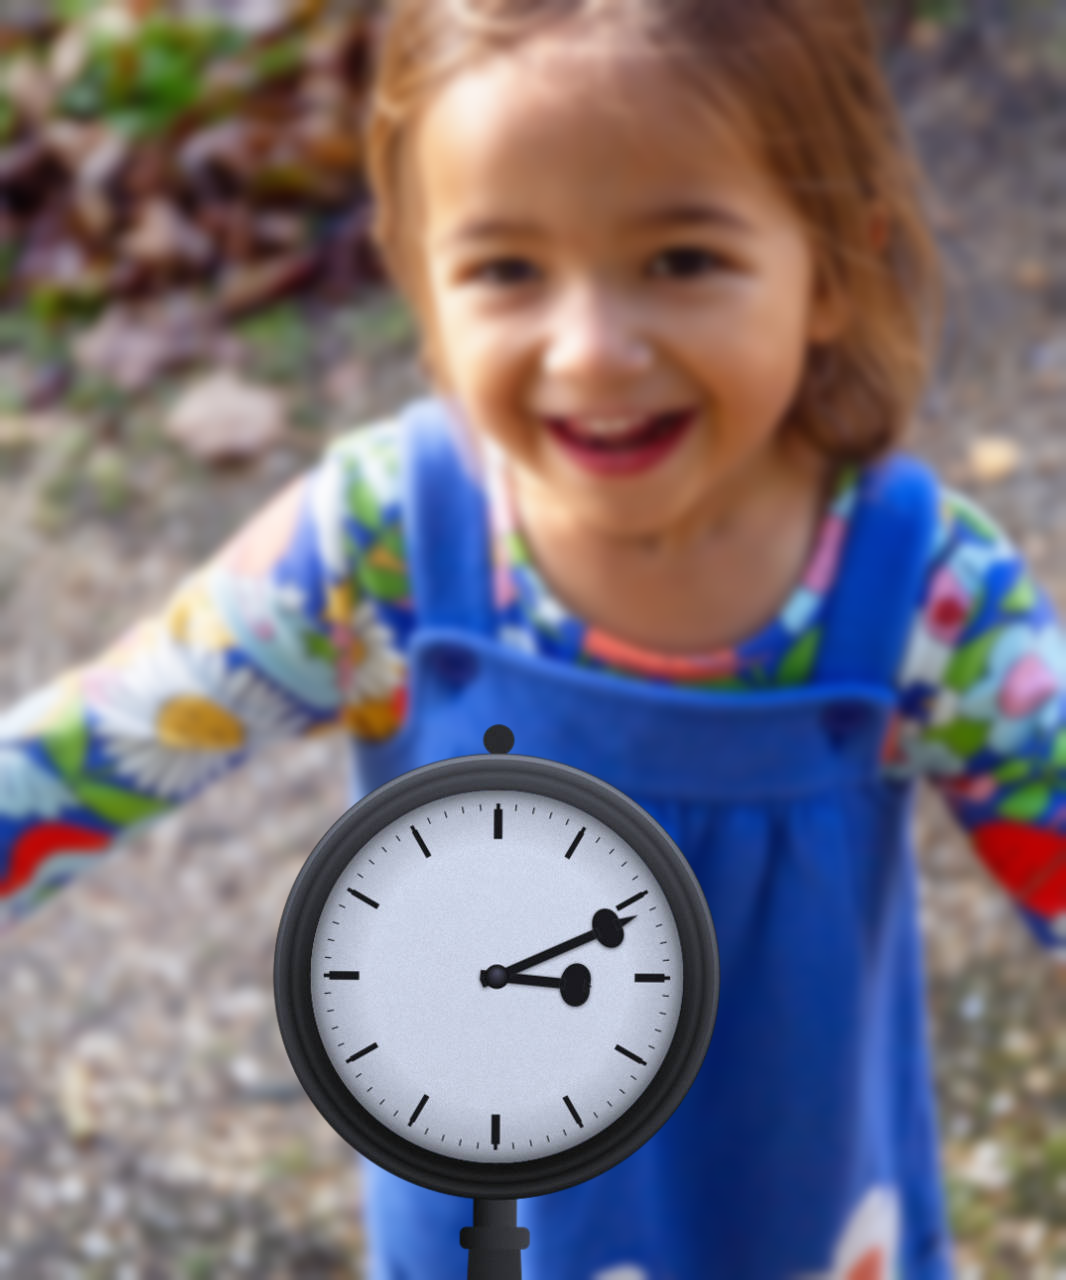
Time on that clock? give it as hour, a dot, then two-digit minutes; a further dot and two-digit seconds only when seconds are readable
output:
3.11
